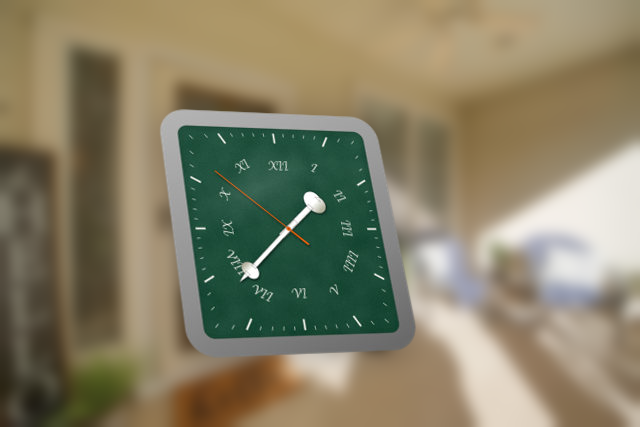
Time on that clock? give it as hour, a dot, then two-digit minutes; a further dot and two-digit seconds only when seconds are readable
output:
1.37.52
